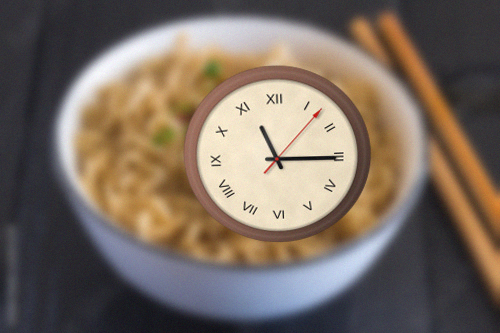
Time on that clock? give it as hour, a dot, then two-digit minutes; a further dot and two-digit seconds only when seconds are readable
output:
11.15.07
